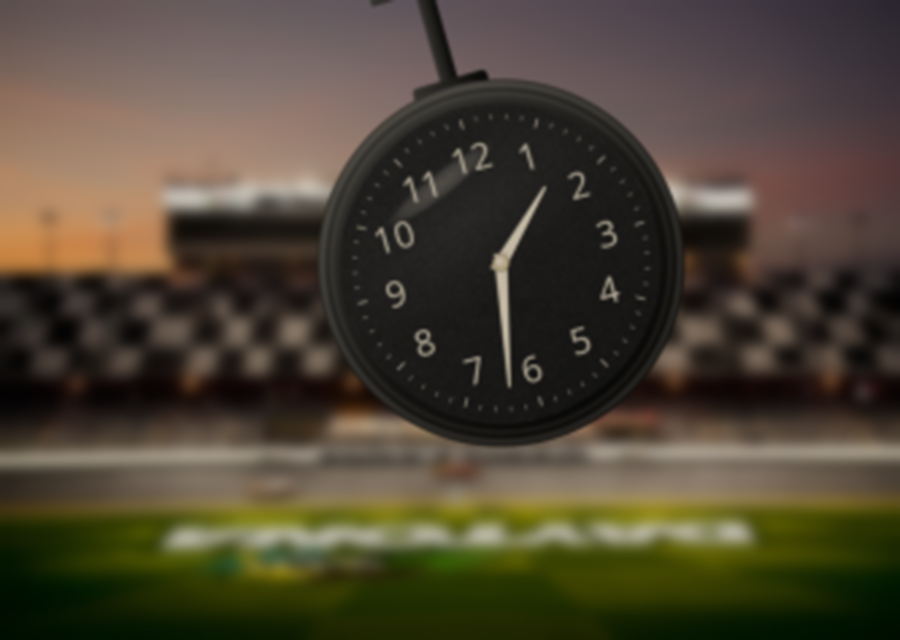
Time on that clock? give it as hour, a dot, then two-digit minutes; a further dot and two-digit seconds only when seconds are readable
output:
1.32
